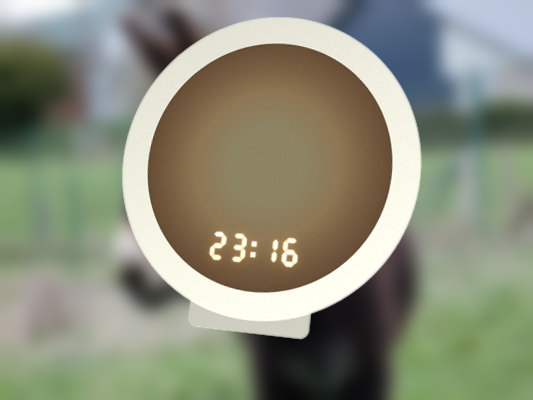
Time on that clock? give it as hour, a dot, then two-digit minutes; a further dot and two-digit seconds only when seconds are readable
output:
23.16
